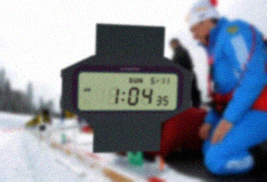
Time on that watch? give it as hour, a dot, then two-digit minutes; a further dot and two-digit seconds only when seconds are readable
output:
1.04
